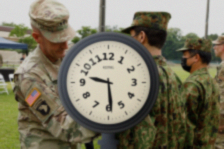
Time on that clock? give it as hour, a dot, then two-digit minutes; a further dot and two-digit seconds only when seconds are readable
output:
9.29
